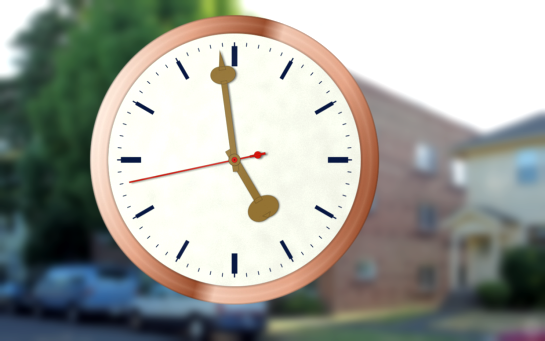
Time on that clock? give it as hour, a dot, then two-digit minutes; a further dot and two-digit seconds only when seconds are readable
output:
4.58.43
